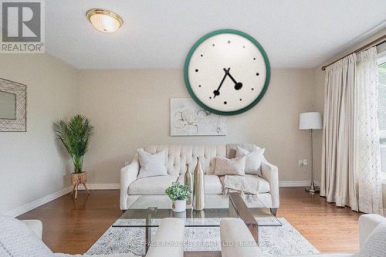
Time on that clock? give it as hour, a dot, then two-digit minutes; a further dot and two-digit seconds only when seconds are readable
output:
4.34
